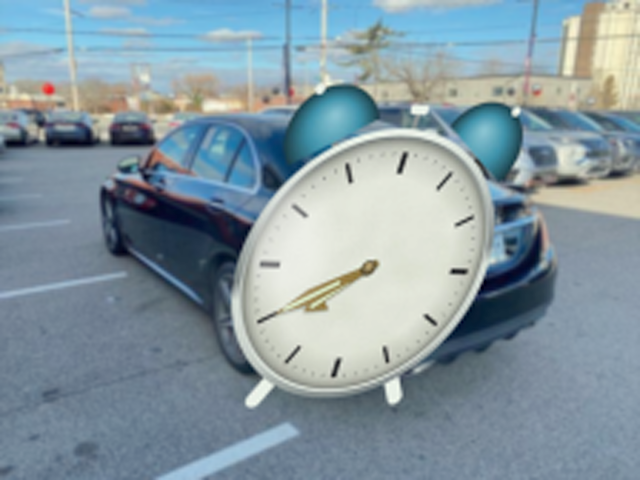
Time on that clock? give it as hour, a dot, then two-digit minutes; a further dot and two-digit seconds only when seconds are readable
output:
7.40
